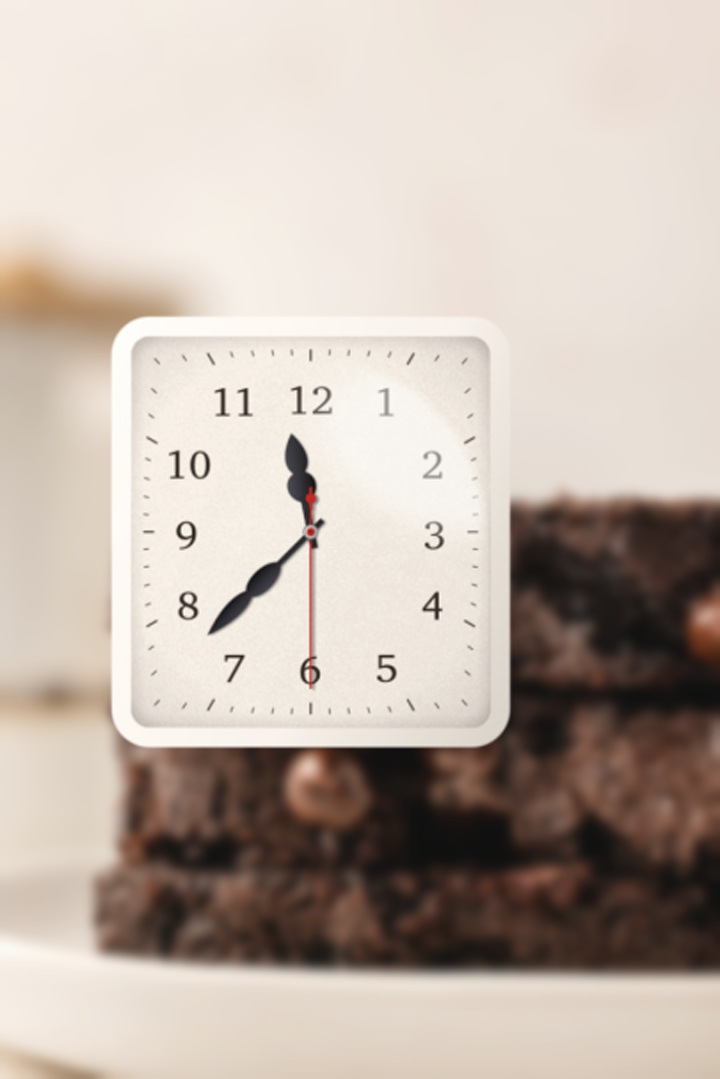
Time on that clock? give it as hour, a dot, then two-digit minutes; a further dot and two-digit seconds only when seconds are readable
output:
11.37.30
